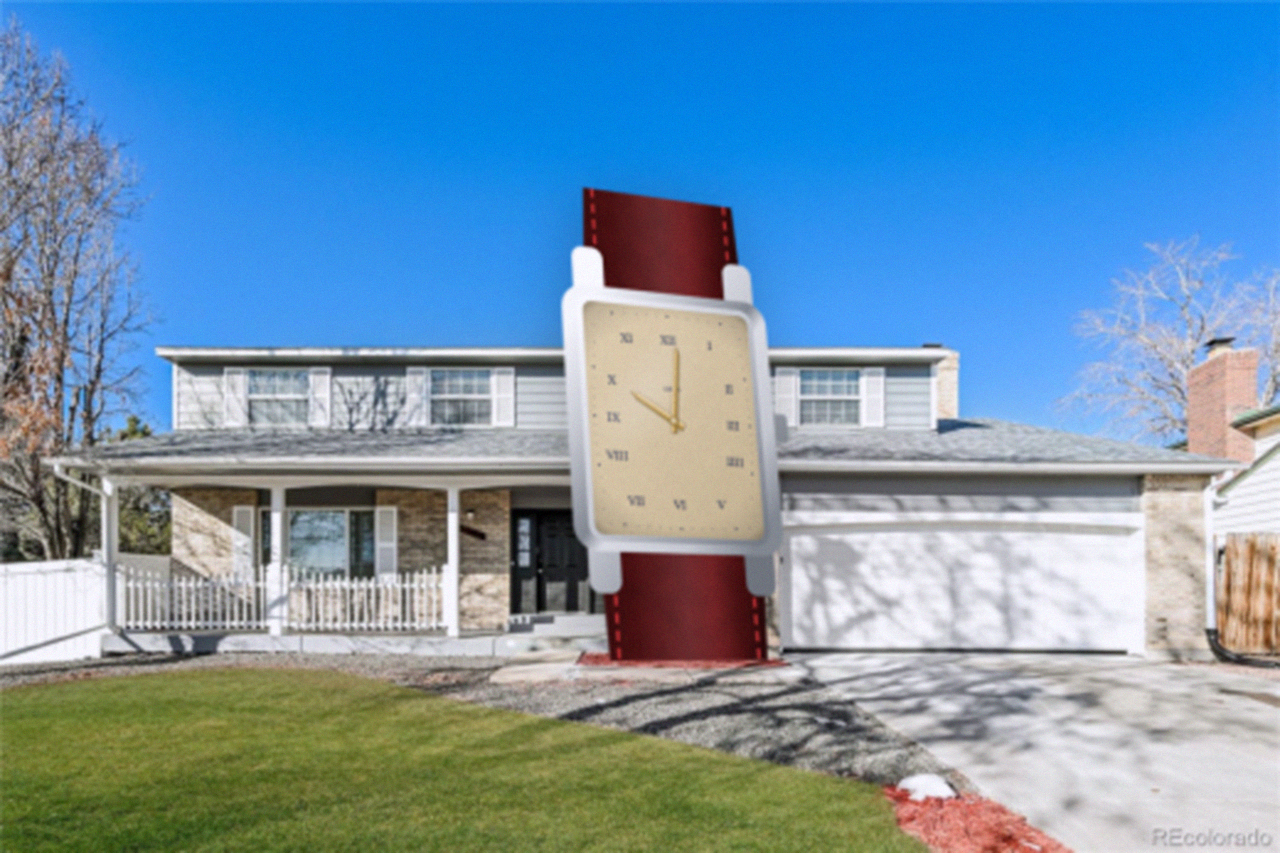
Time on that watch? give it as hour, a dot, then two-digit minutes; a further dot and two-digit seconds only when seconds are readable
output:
10.01
